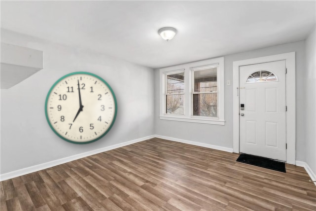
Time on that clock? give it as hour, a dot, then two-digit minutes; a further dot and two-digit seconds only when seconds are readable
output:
6.59
